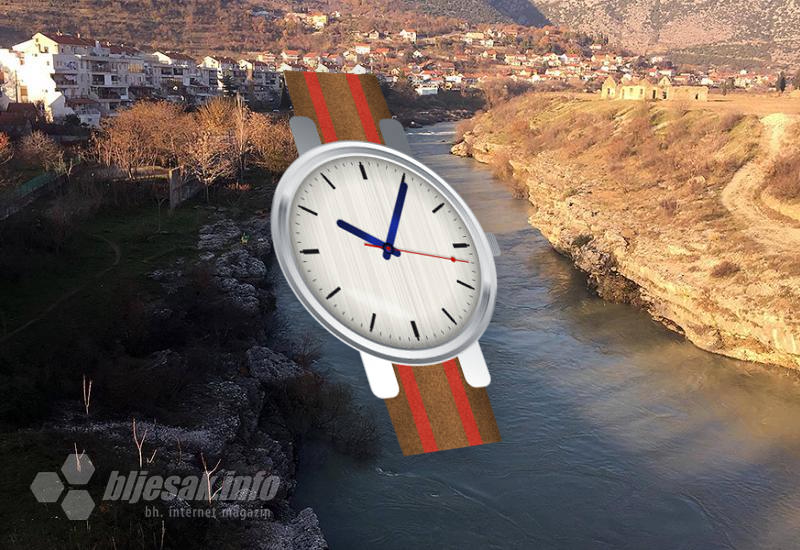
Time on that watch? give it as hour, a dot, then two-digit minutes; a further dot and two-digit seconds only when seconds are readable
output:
10.05.17
